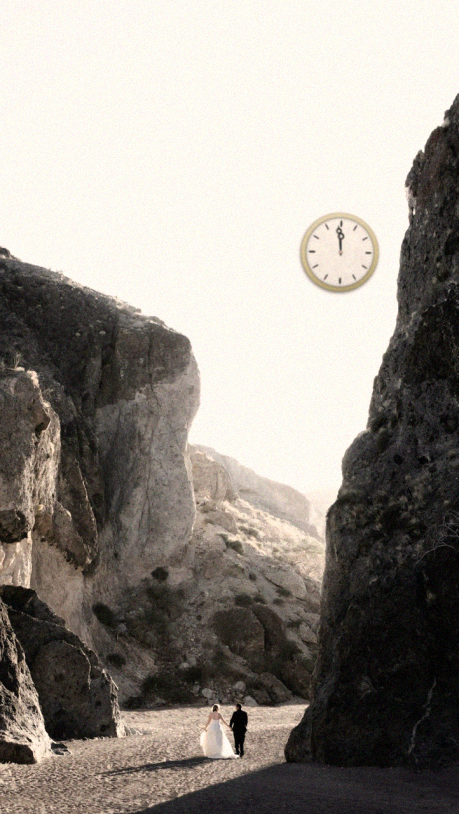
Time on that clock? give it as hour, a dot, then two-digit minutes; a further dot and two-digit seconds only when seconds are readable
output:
11.59
